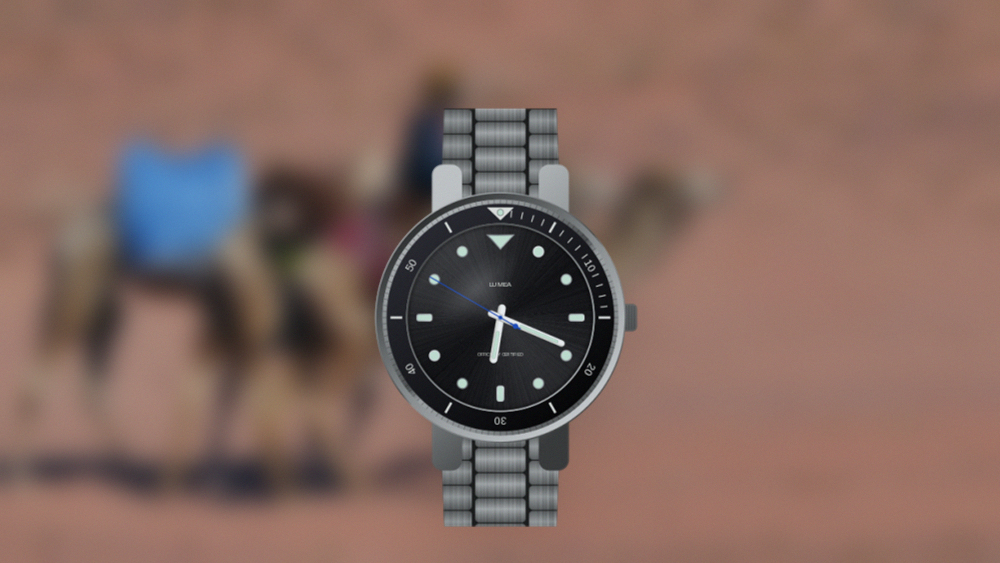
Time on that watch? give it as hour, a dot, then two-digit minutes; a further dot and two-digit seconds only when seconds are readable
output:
6.18.50
